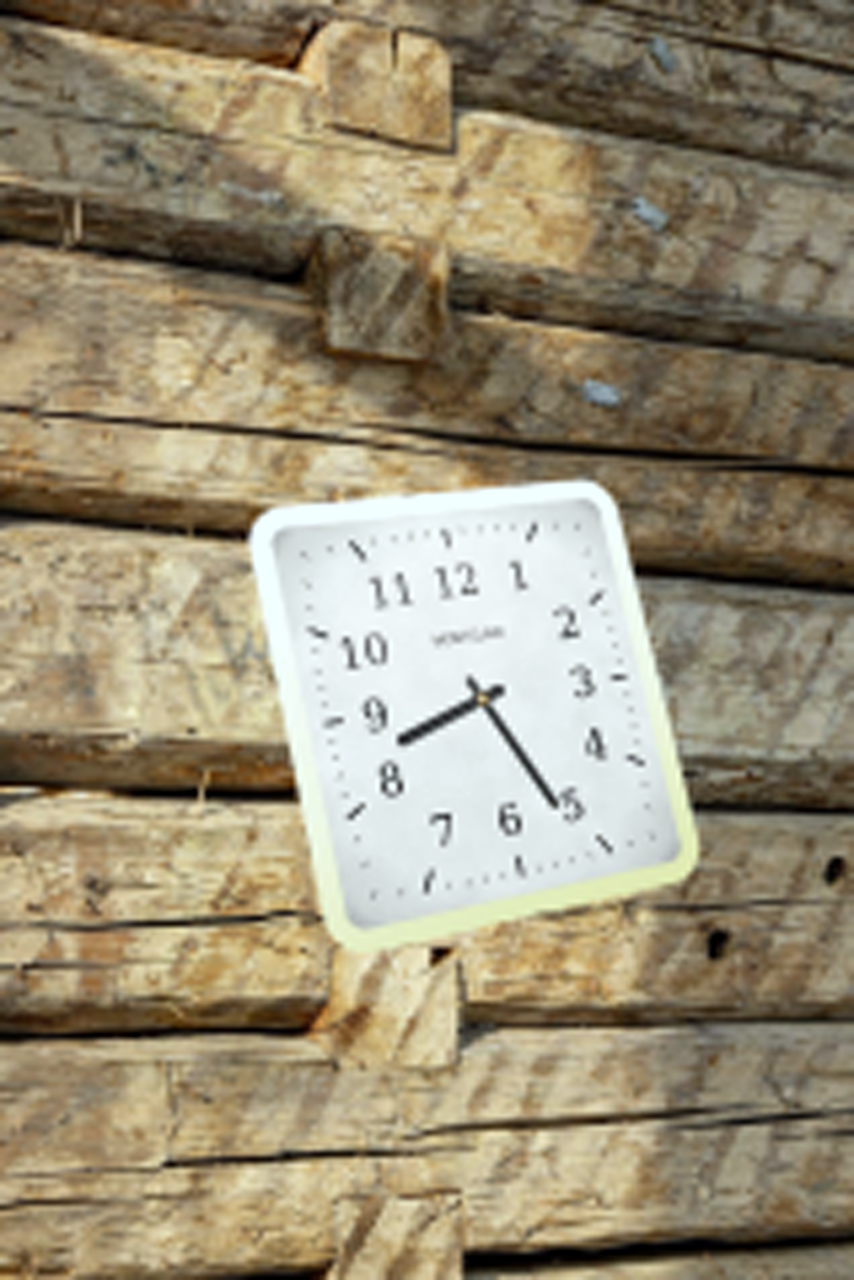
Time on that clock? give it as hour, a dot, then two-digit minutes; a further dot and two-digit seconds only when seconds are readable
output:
8.26
